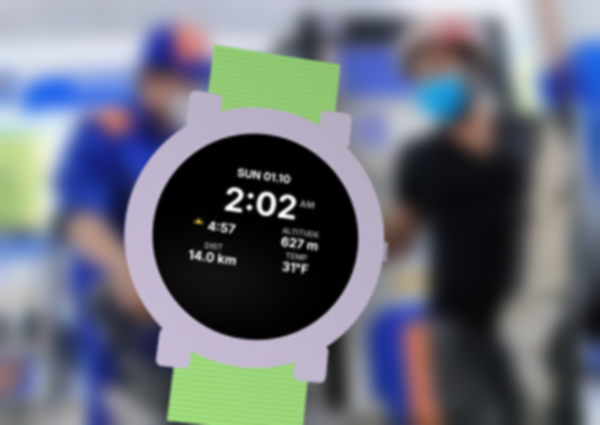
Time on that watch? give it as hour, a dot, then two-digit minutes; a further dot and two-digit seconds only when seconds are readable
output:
2.02
